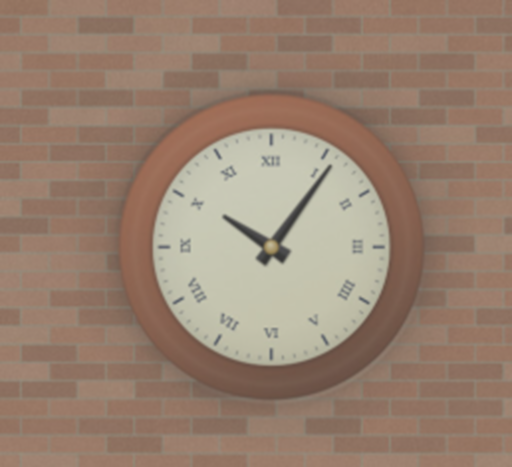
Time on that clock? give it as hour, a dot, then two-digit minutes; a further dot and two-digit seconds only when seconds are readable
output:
10.06
